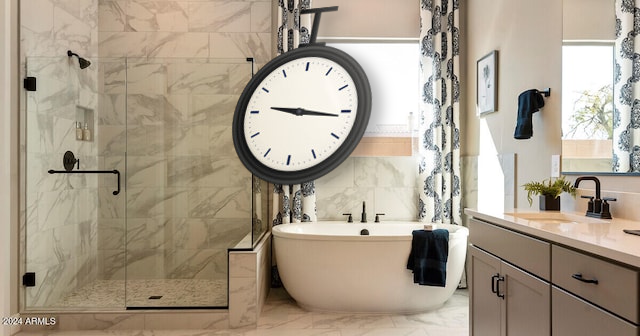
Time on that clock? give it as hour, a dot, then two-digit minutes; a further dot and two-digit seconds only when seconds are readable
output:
9.16
